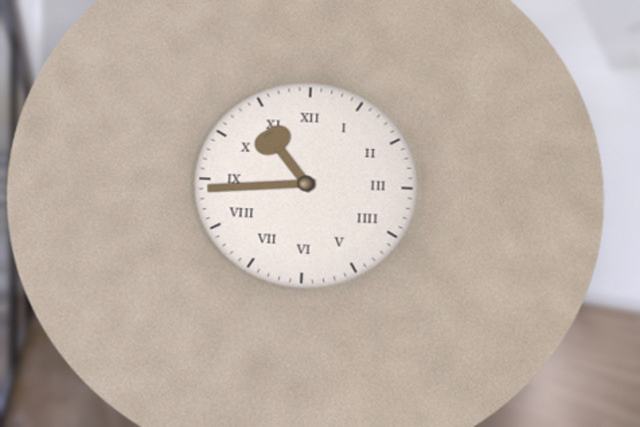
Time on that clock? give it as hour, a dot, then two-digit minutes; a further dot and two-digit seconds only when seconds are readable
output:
10.44
